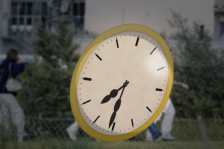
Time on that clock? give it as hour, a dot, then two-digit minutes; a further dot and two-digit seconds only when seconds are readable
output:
7.31
